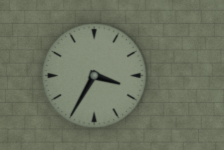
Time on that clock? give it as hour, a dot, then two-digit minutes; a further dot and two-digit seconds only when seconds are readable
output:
3.35
